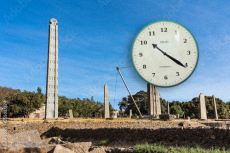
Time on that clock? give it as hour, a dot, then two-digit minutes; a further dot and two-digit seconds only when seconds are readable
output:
10.21
